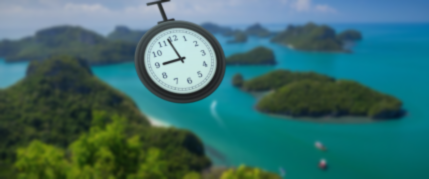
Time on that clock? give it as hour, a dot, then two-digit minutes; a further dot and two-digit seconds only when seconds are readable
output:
8.58
